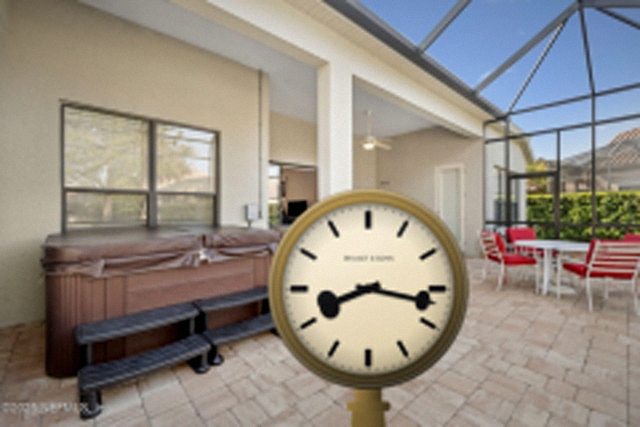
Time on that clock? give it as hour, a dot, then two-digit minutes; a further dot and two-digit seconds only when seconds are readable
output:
8.17
